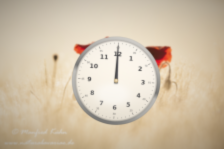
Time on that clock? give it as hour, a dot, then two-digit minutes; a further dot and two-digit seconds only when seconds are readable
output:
12.00
